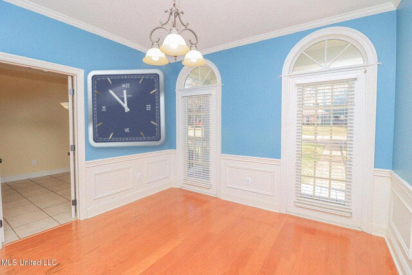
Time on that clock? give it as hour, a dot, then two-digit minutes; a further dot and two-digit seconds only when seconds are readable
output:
11.53
